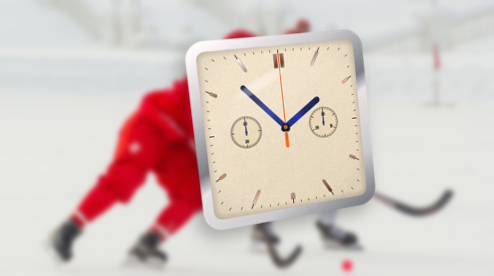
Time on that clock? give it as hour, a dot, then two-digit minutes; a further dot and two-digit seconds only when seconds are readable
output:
1.53
